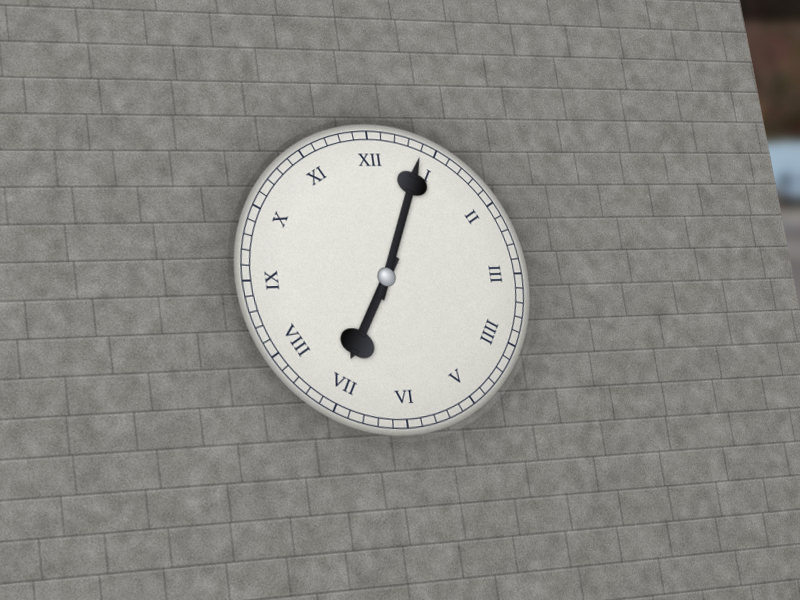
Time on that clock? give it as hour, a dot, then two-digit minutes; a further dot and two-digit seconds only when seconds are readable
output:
7.04
